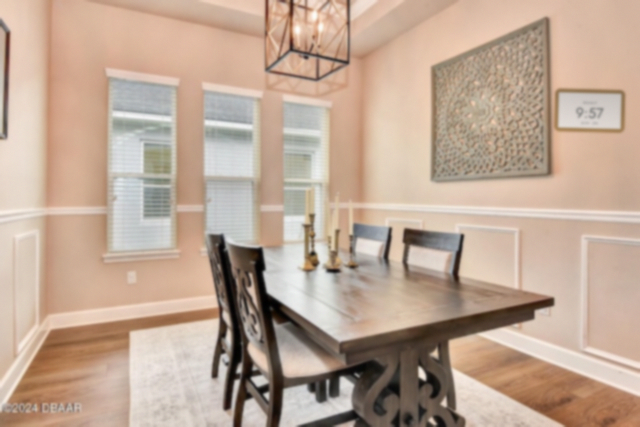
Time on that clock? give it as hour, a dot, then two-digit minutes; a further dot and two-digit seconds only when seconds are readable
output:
9.57
